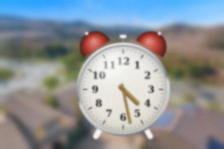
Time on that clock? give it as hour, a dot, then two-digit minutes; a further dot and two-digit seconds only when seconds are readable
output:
4.28
